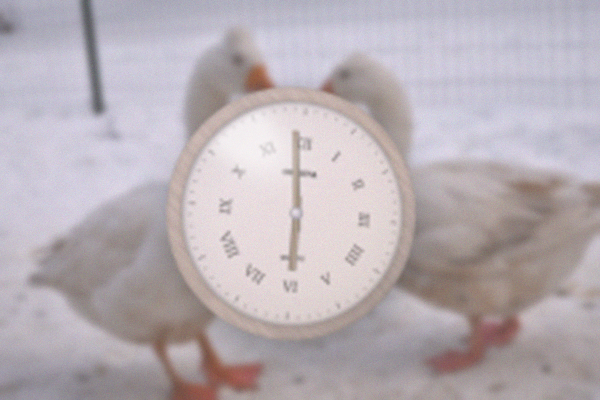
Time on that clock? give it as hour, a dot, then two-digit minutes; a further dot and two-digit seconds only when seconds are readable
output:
5.59
